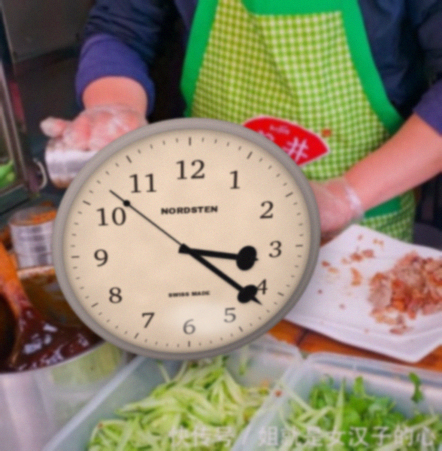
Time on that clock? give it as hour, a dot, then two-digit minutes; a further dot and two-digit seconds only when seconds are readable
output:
3.21.52
